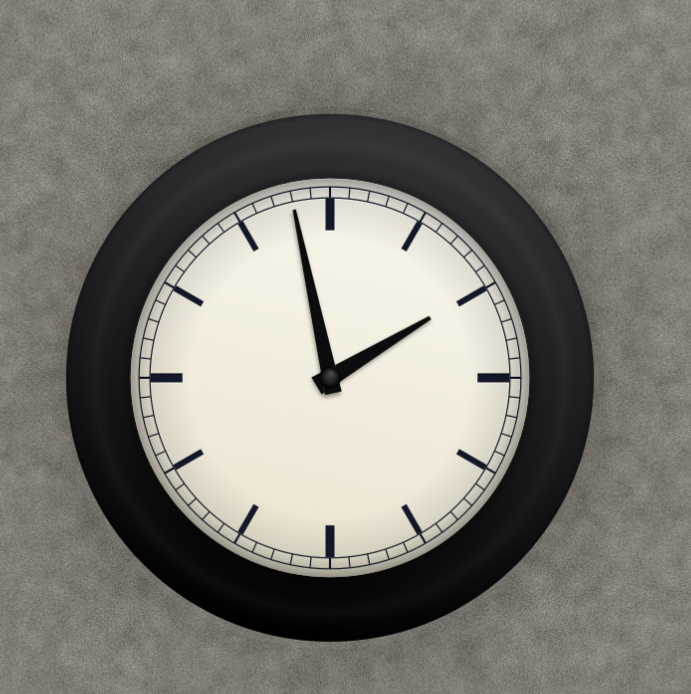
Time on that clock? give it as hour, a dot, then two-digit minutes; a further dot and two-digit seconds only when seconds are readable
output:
1.58
